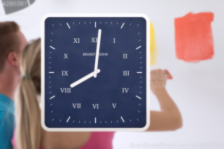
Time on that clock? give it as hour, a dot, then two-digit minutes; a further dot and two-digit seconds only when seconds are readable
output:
8.01
